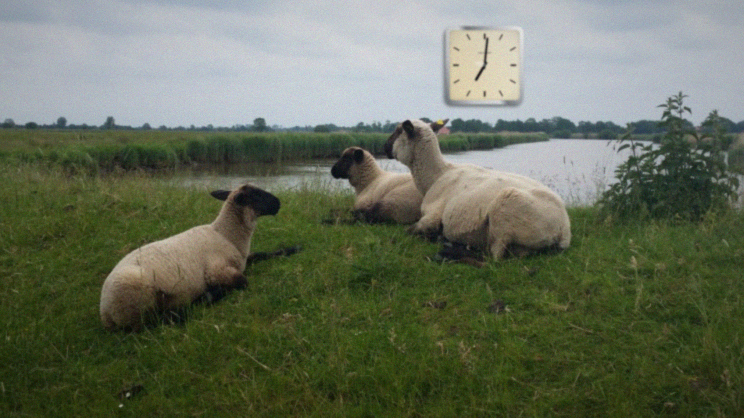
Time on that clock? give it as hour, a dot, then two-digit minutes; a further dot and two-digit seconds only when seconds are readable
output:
7.01
